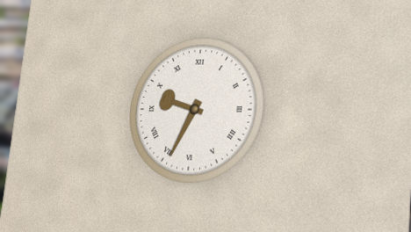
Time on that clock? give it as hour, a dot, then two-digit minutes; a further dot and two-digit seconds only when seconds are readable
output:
9.34
